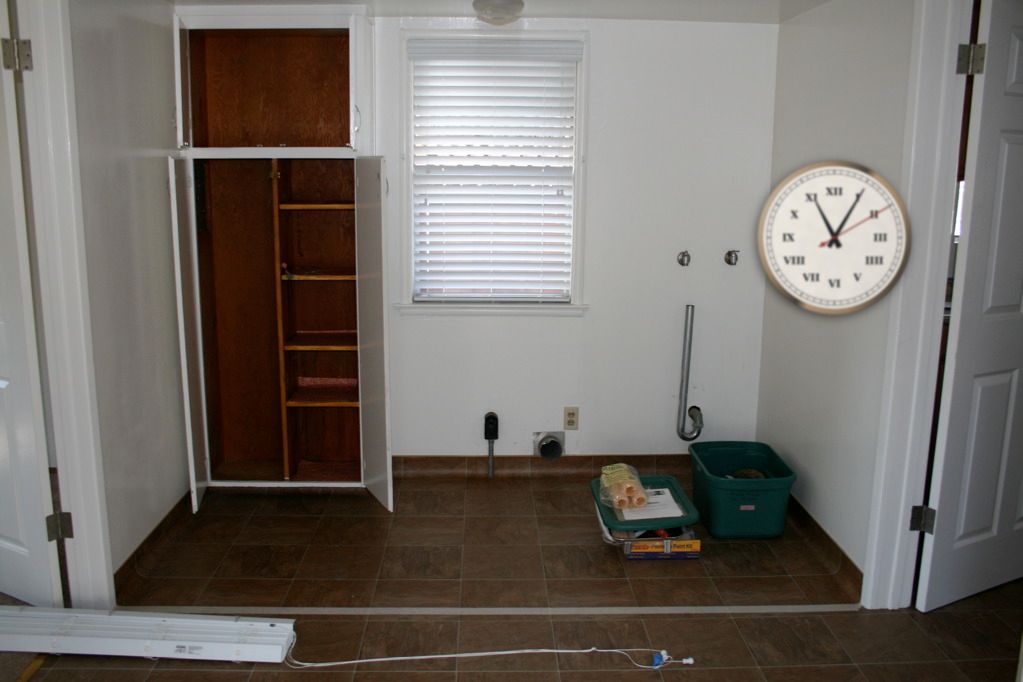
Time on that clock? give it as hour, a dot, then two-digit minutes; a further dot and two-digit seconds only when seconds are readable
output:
11.05.10
